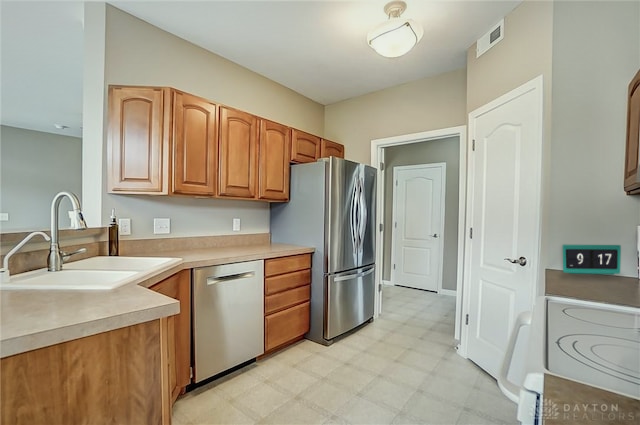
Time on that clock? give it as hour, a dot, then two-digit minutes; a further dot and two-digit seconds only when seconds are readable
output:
9.17
